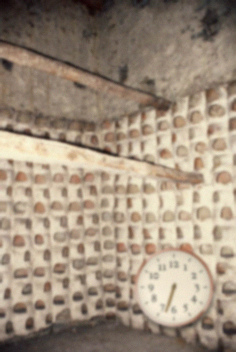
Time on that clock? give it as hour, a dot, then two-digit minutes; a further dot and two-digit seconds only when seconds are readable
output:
6.33
